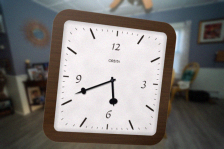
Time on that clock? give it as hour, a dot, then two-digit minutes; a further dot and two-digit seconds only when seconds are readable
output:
5.41
